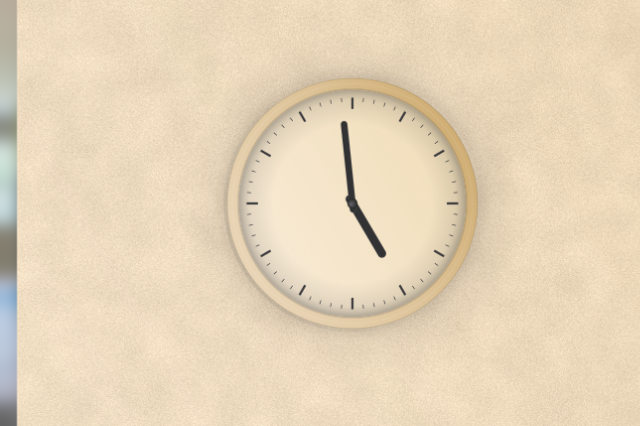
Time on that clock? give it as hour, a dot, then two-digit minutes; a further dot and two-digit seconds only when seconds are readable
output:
4.59
